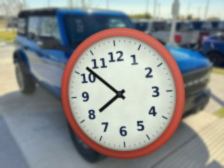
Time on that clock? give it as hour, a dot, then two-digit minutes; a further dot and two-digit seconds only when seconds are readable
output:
7.52
